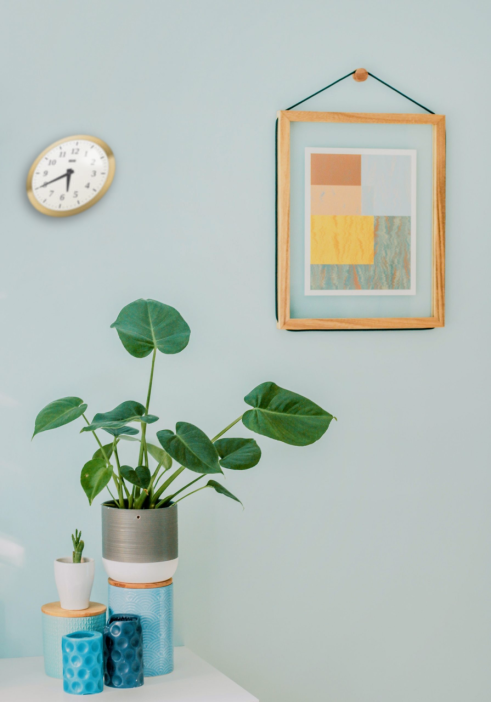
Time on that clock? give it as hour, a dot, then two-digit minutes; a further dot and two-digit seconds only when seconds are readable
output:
5.40
